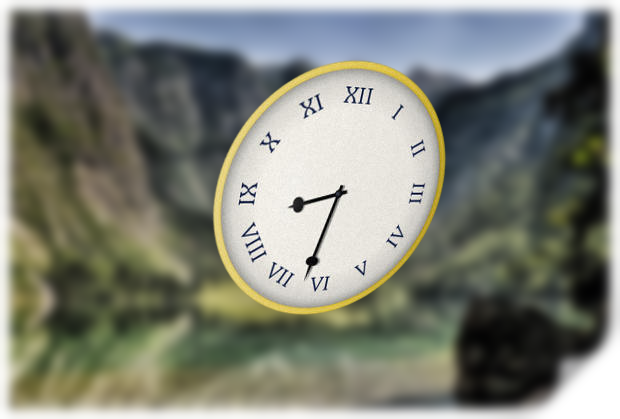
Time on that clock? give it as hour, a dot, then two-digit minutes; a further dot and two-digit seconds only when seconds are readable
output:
8.32
